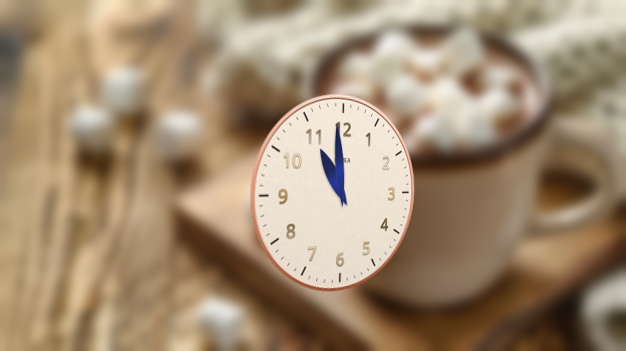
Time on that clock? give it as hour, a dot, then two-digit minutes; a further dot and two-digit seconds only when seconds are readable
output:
10.59
